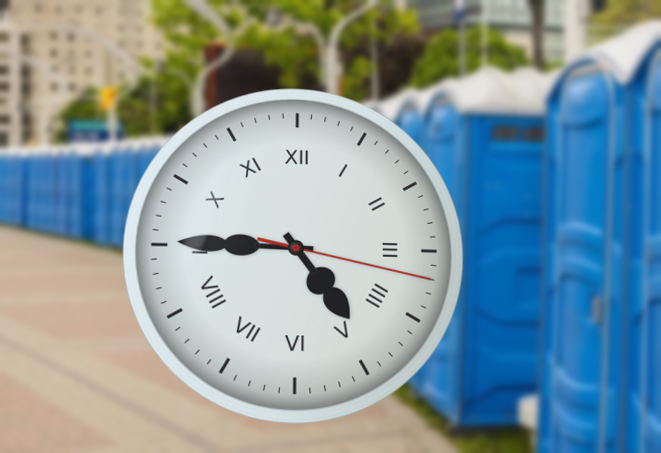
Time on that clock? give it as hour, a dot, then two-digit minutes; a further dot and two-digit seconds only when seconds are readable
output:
4.45.17
